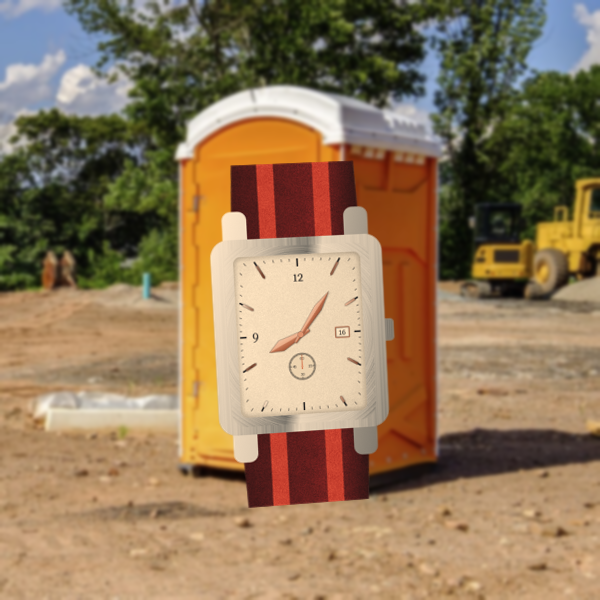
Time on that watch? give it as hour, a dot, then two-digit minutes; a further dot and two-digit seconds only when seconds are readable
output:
8.06
